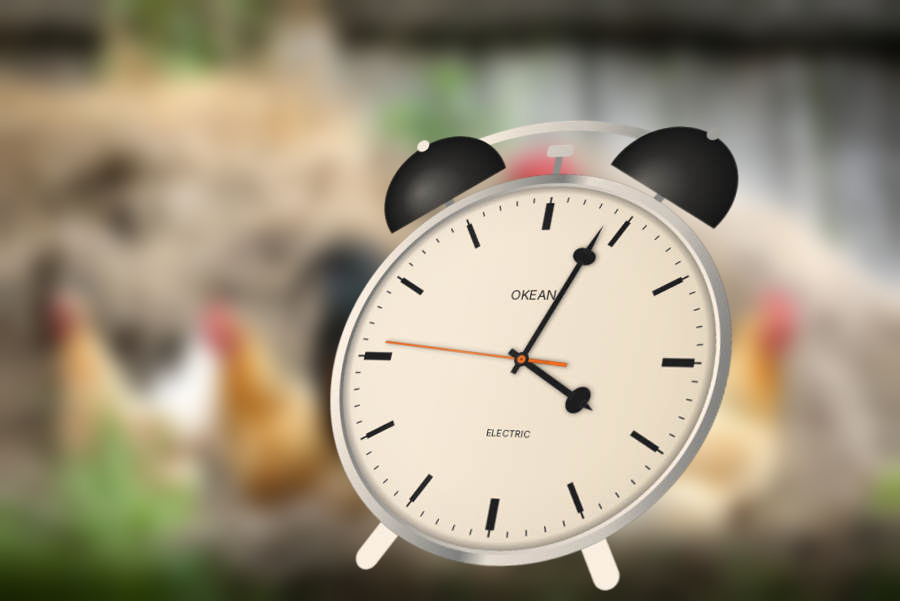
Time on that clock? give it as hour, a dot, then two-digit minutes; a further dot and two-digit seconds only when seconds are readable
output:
4.03.46
